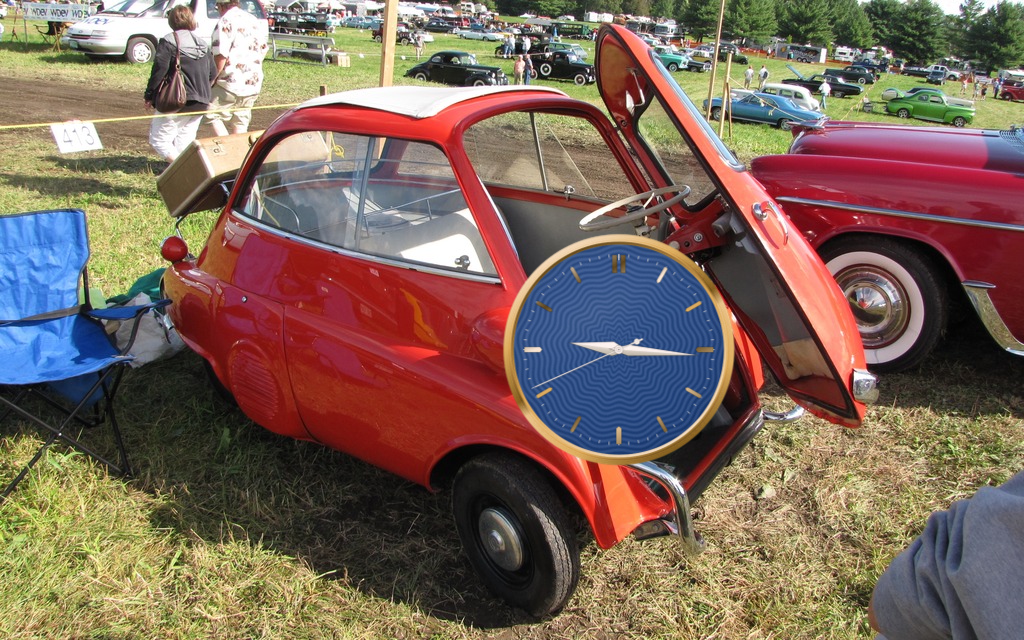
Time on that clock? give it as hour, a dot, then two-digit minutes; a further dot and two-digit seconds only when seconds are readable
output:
9.15.41
